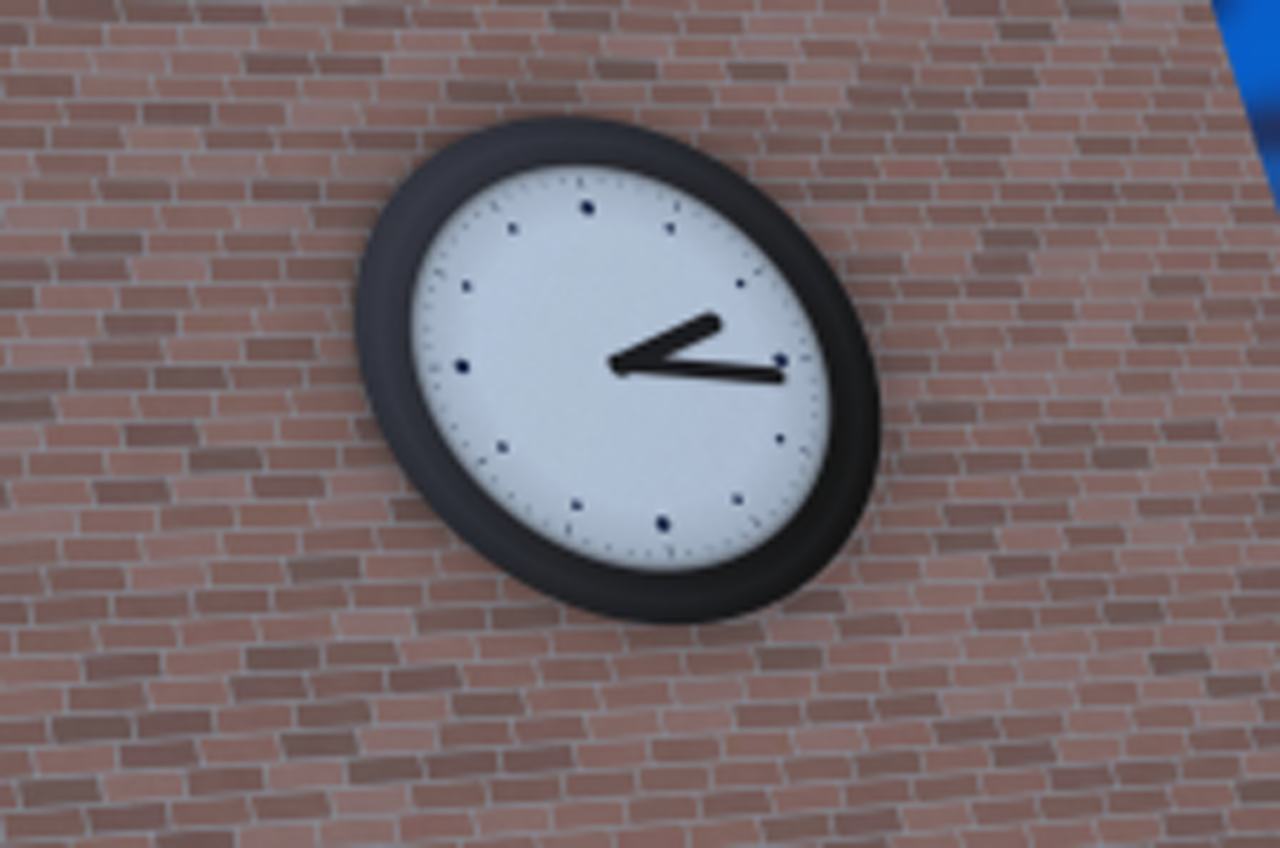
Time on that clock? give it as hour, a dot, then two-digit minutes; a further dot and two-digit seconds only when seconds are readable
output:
2.16
